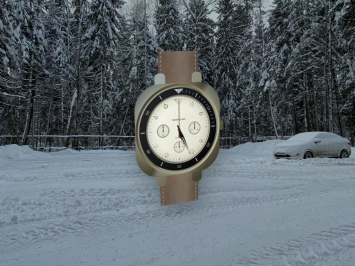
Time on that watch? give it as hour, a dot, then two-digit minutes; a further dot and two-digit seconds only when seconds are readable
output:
5.26
